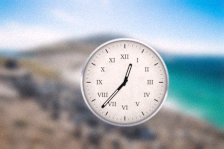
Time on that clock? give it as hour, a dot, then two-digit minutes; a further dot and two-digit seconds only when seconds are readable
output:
12.37
